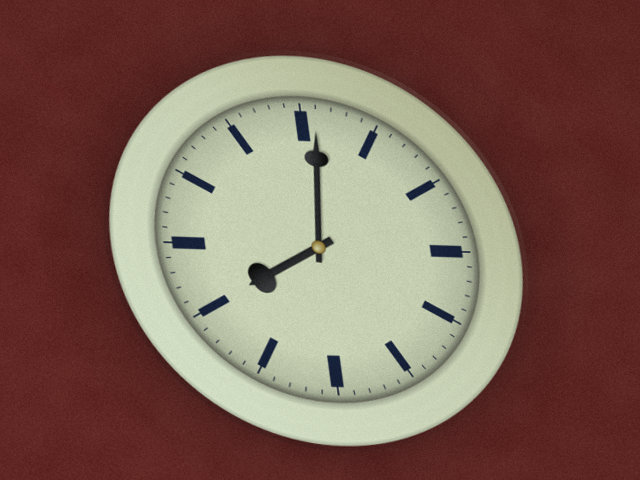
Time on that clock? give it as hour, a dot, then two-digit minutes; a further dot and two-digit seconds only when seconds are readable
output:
8.01
